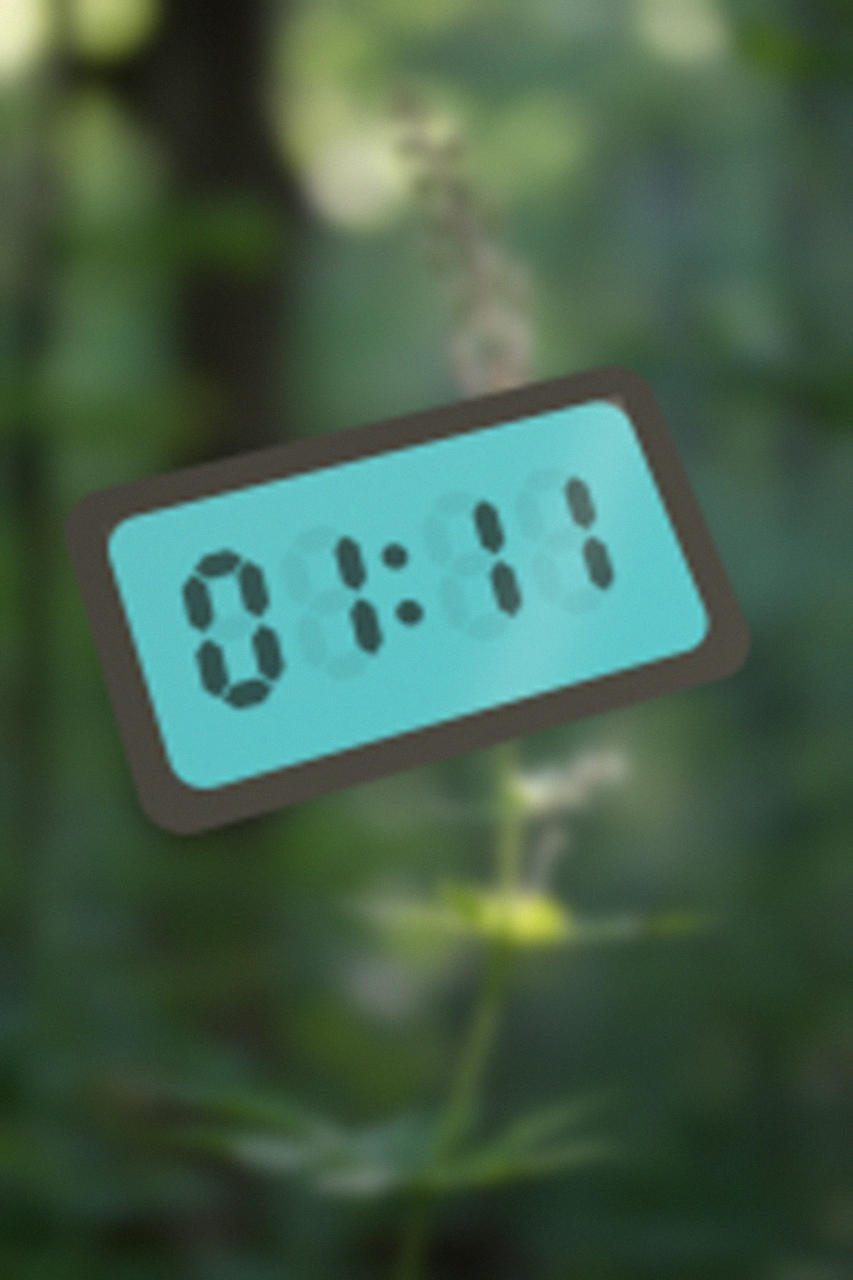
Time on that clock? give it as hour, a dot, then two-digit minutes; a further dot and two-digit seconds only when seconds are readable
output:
1.11
